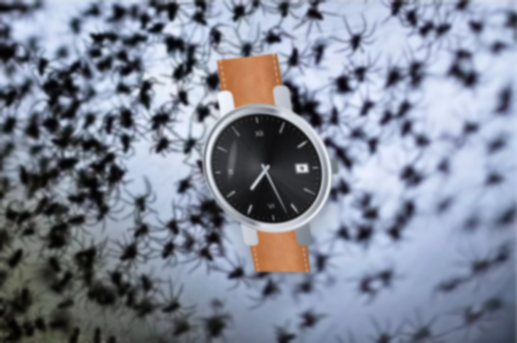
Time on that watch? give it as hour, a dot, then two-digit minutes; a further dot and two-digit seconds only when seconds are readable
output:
7.27
